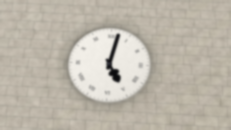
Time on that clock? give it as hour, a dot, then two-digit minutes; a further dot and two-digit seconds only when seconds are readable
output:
5.02
